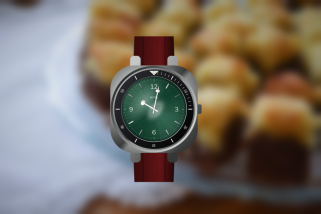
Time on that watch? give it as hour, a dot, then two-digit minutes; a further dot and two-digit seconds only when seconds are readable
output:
10.02
